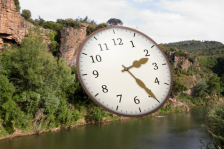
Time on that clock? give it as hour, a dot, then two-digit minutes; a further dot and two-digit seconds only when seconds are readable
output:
2.25
